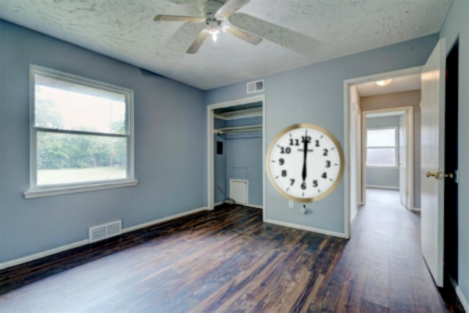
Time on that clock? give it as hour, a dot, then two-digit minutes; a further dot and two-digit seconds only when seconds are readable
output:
6.00
